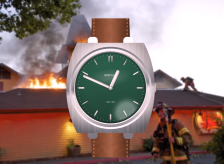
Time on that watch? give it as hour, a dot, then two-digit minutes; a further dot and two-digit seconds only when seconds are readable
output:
12.49
